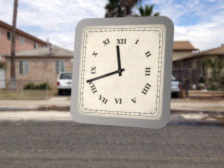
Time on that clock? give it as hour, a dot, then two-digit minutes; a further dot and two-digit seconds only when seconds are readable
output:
11.42
